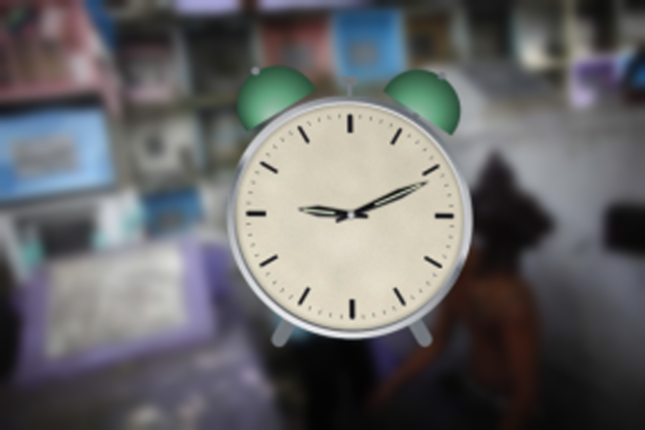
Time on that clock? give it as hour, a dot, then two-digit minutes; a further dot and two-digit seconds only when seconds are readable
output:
9.11
